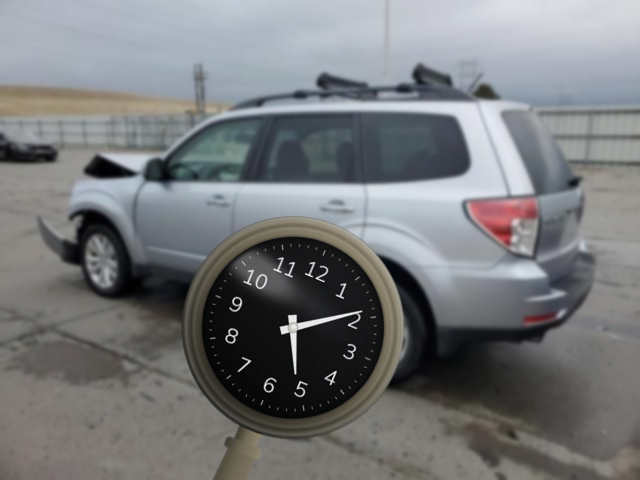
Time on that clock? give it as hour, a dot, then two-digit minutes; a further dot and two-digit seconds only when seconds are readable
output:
5.09
